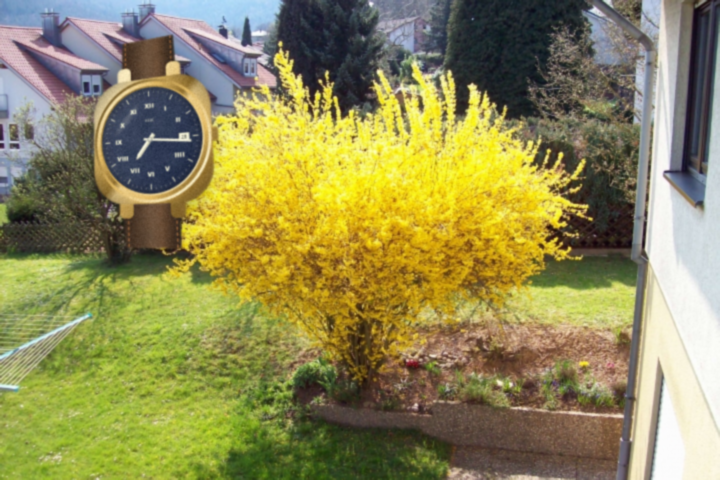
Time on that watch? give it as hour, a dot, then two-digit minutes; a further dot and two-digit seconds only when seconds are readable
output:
7.16
